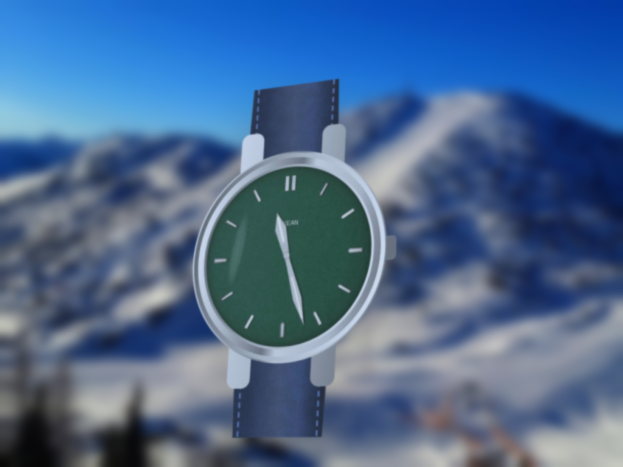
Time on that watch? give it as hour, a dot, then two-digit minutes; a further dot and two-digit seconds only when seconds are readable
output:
11.27
